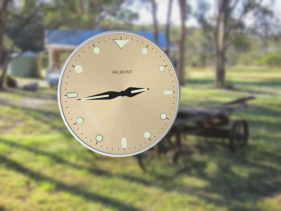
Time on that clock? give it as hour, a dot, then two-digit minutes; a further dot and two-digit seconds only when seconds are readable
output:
2.44
